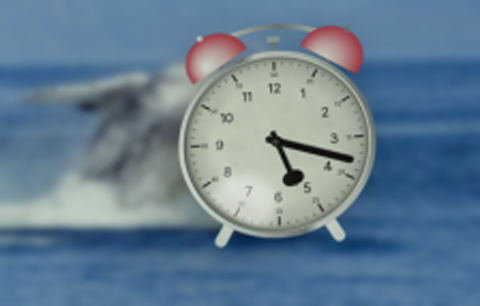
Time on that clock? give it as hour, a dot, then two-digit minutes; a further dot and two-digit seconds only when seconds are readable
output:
5.18
